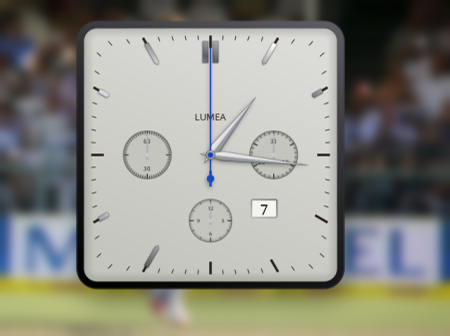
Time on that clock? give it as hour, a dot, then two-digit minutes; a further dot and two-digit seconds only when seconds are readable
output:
1.16
